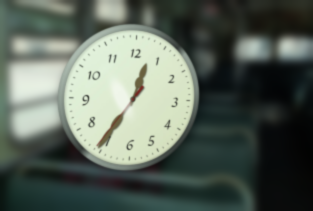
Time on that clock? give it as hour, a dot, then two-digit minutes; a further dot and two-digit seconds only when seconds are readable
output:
12.35.36
